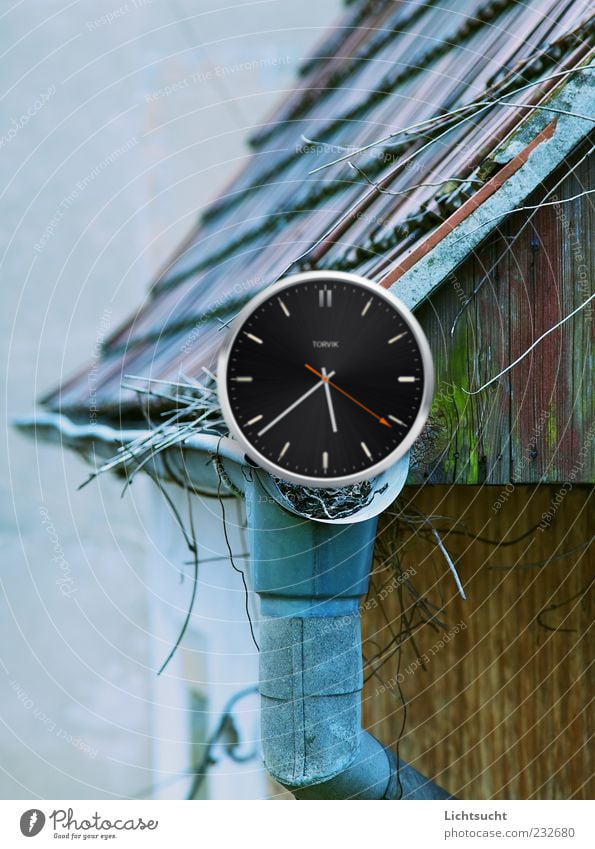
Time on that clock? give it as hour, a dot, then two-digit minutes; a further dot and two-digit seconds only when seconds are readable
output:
5.38.21
